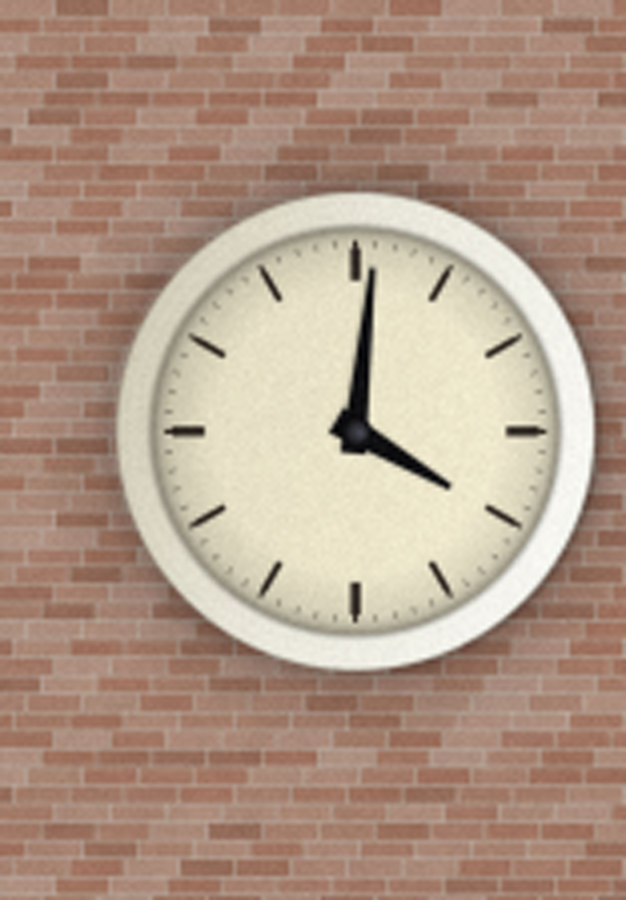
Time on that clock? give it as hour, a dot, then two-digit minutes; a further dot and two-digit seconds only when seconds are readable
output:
4.01
